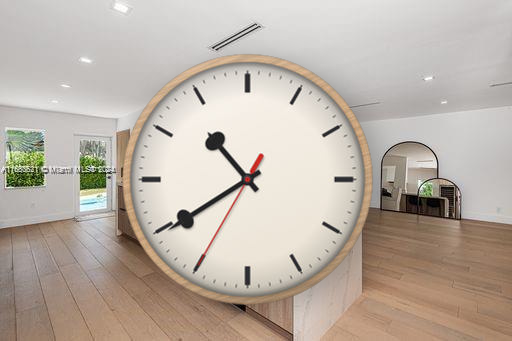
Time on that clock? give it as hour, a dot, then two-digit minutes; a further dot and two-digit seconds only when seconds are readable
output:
10.39.35
